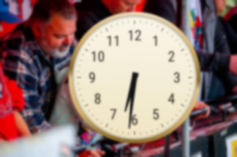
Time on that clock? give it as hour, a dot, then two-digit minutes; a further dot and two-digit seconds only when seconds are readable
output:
6.31
